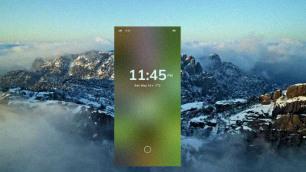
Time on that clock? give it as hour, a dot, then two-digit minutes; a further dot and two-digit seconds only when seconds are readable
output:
11.45
